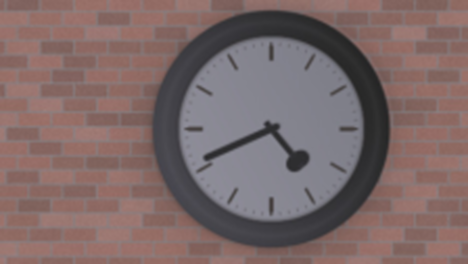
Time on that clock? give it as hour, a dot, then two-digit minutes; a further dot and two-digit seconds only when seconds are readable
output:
4.41
